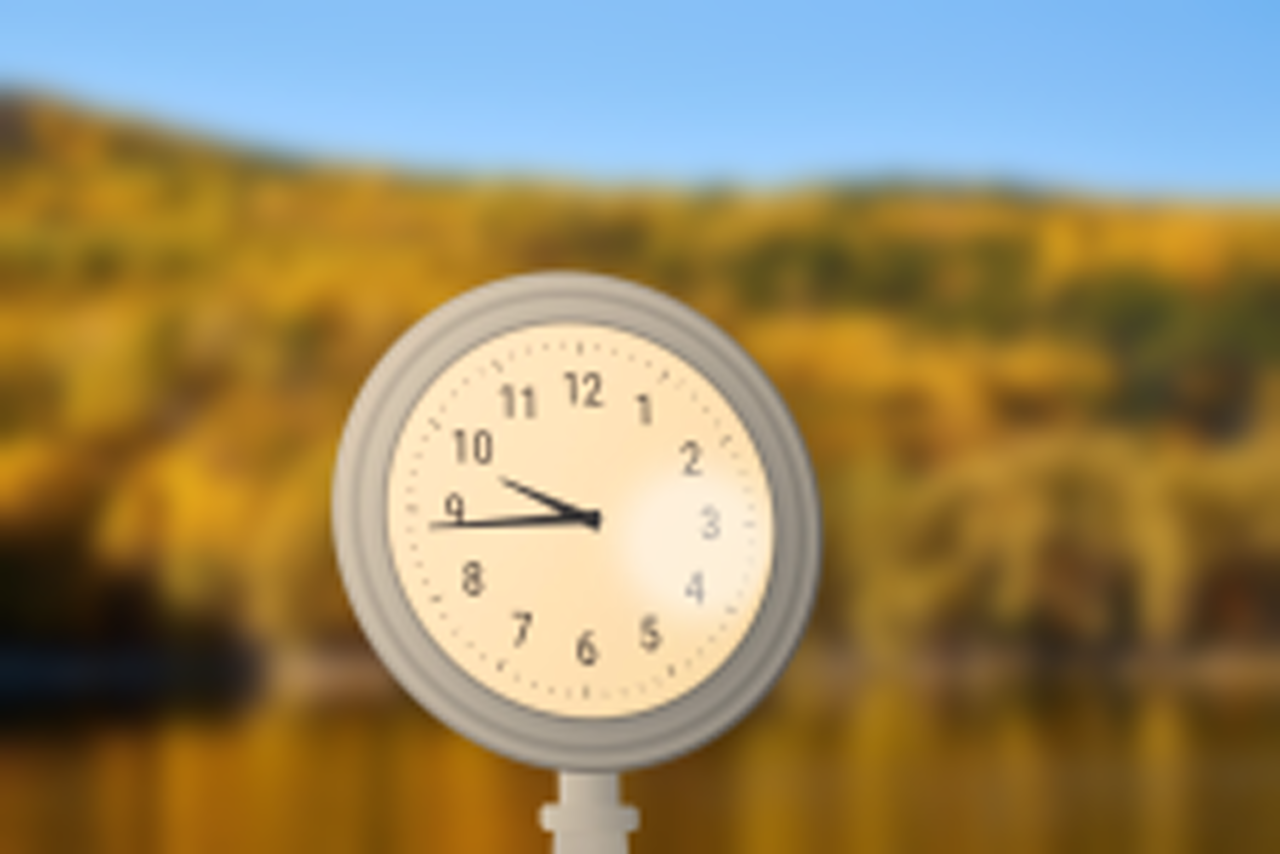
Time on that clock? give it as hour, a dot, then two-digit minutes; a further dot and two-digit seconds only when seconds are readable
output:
9.44
